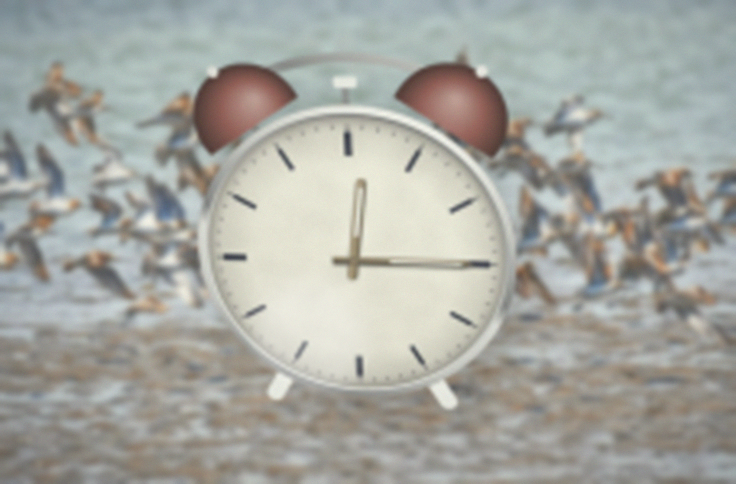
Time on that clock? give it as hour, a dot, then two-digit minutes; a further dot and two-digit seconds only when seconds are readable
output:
12.15
